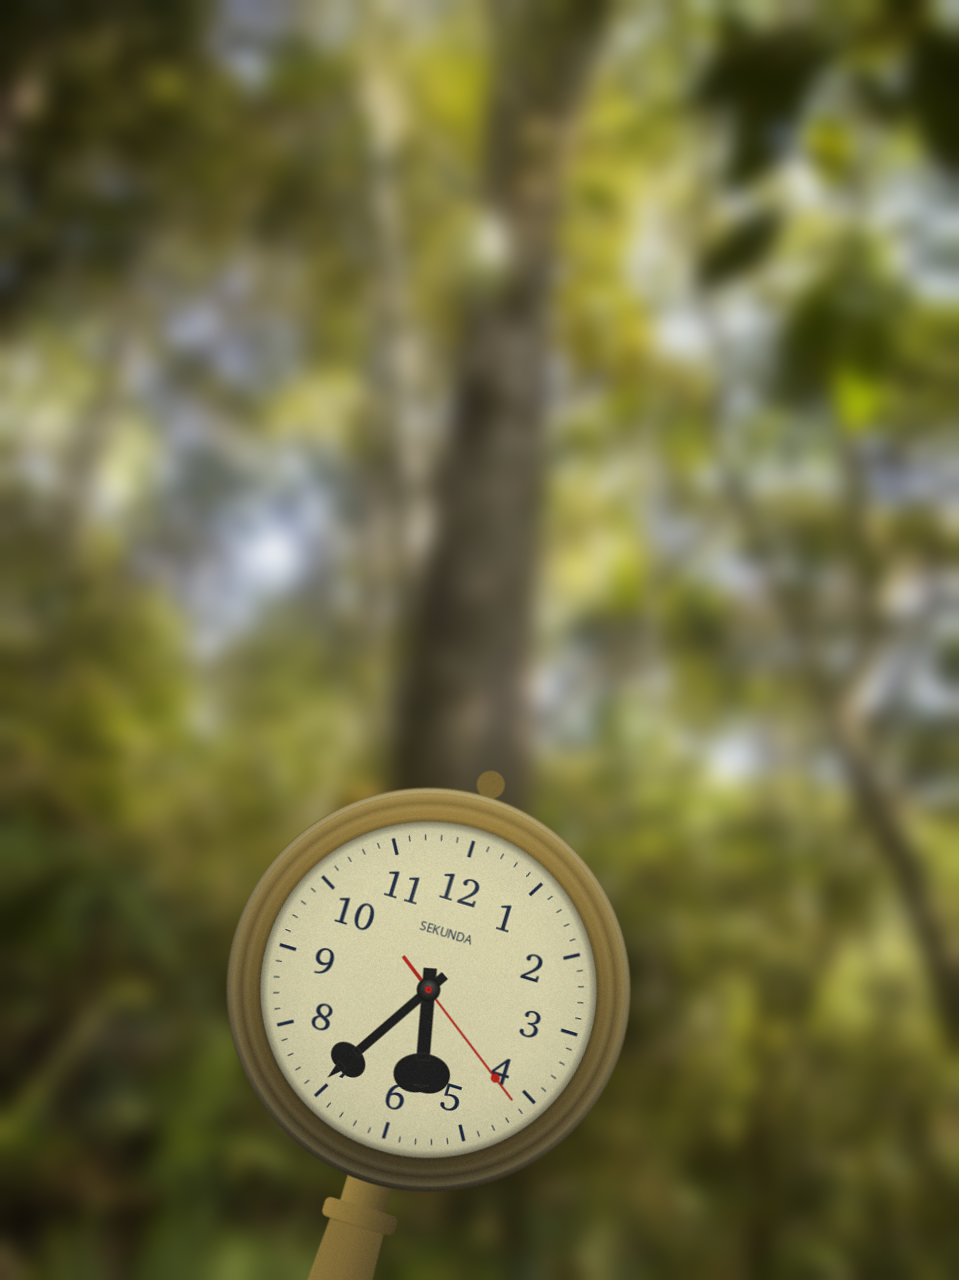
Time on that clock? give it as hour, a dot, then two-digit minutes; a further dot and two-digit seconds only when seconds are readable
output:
5.35.21
